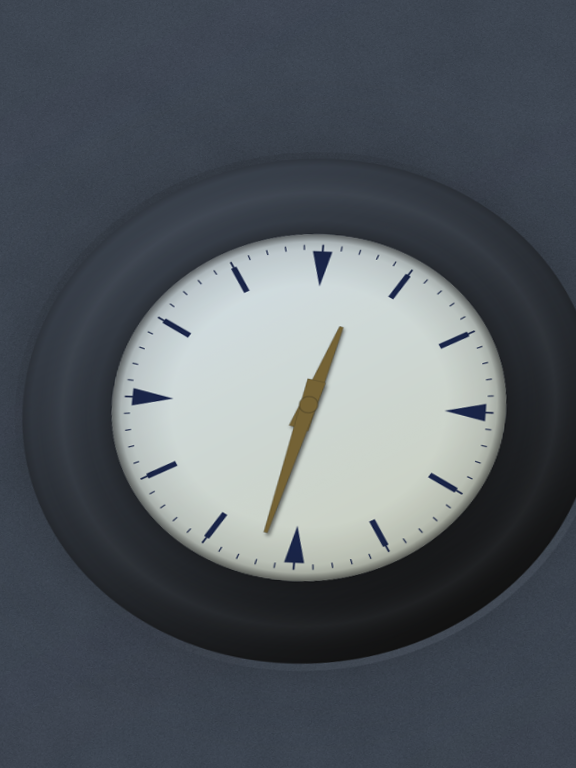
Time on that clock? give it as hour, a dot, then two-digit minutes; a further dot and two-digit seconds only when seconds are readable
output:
12.32
